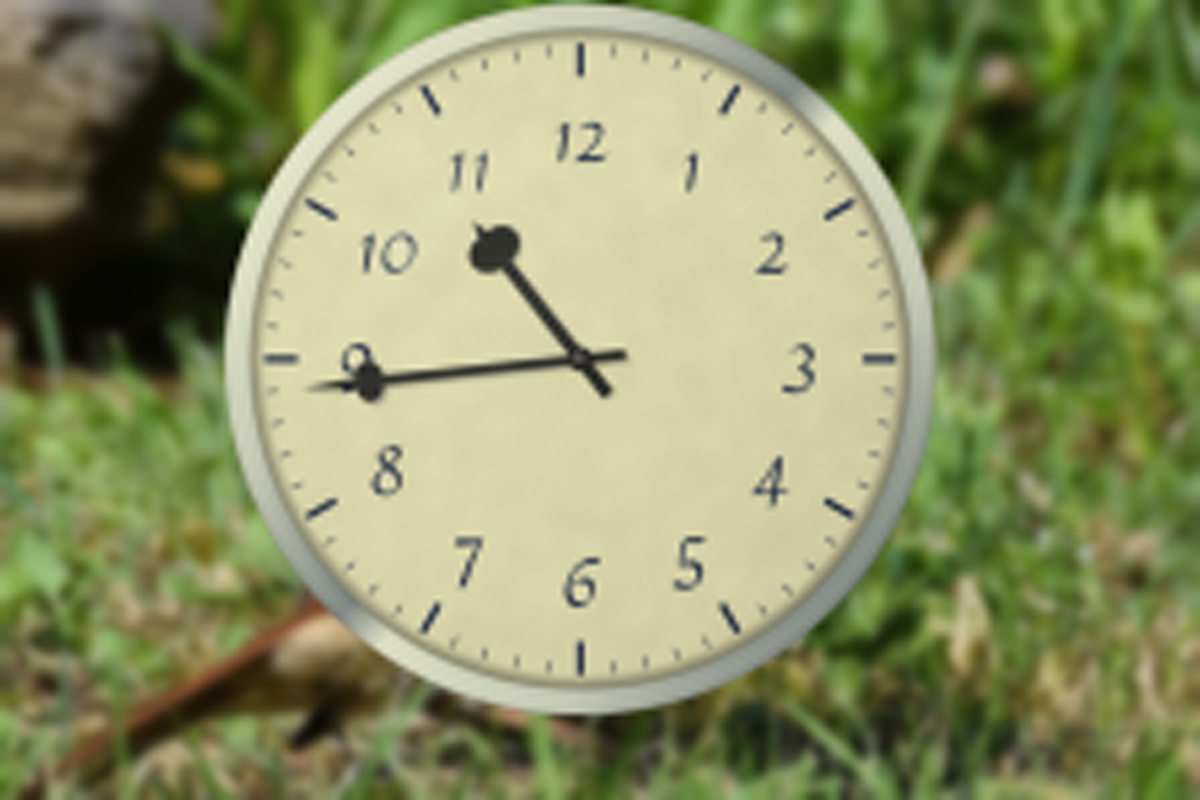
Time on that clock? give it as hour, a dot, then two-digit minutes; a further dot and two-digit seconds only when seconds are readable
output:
10.44
